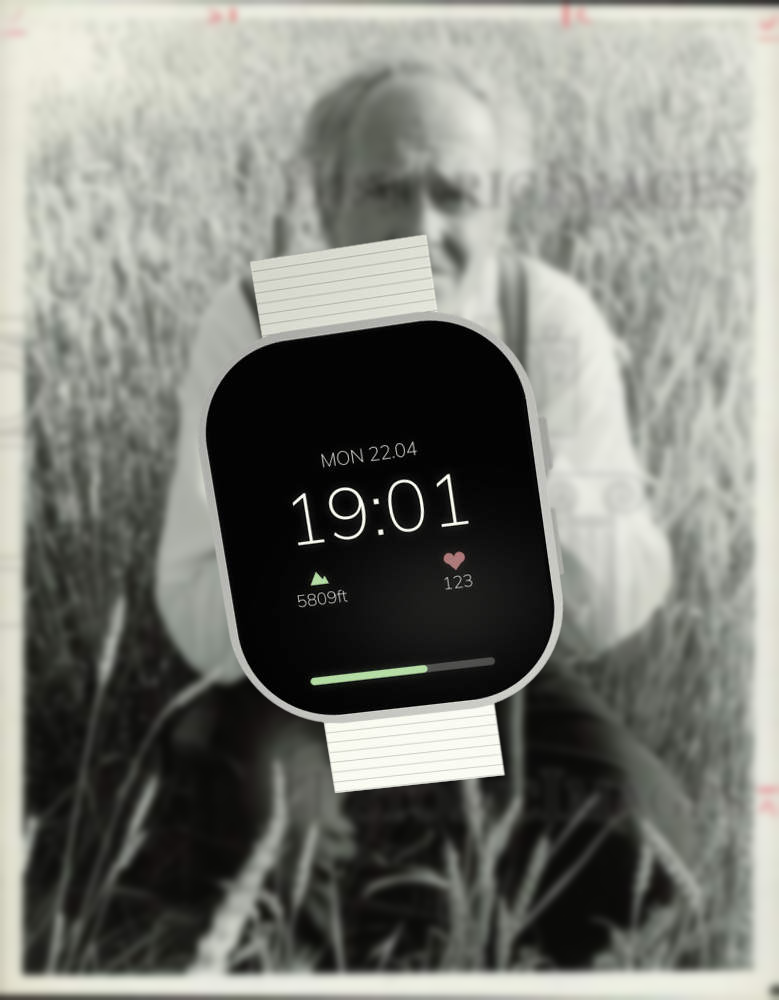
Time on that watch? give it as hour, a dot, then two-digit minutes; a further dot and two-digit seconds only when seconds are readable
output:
19.01
